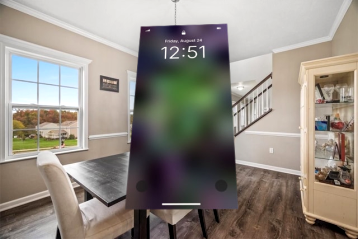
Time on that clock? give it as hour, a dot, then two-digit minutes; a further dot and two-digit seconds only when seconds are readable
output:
12.51
